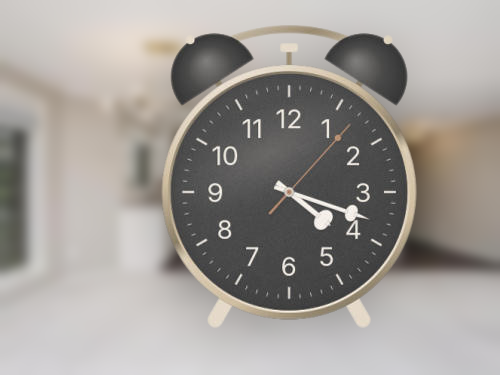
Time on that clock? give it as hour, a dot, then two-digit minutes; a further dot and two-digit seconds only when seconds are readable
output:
4.18.07
